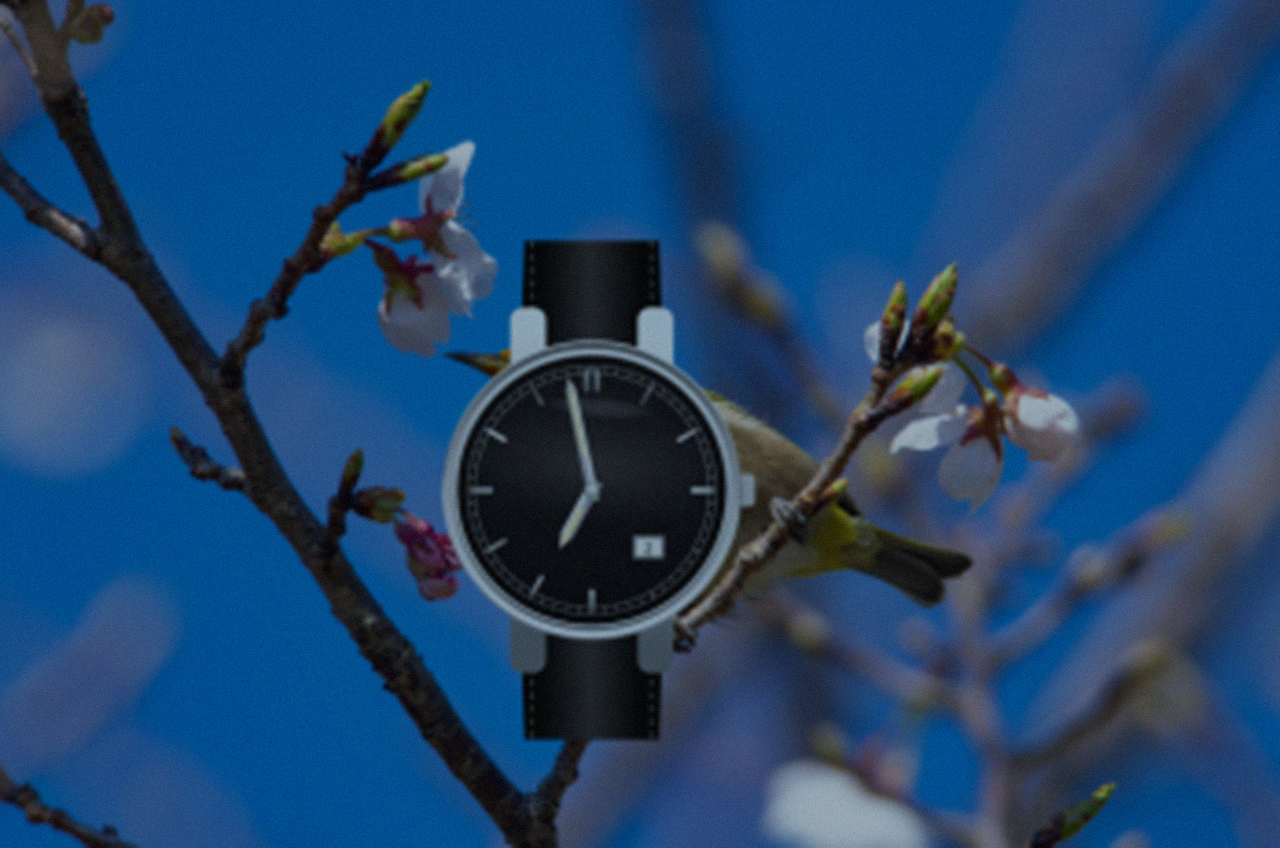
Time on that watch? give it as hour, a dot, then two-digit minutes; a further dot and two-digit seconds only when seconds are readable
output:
6.58
